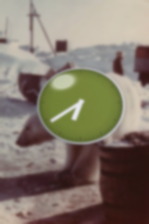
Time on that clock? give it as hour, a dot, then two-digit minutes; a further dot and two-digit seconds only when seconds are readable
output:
6.39
